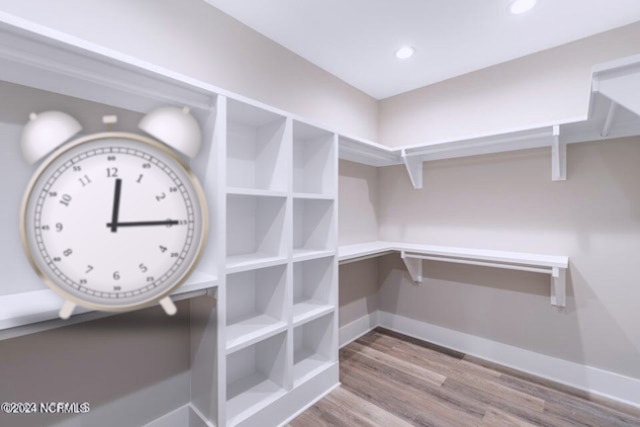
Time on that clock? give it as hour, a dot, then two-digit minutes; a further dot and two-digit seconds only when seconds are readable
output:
12.15
